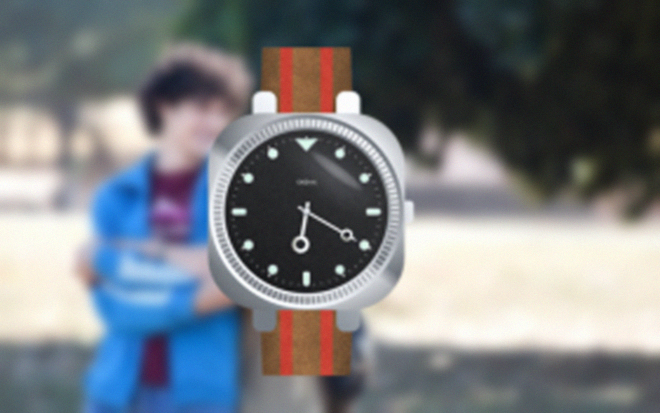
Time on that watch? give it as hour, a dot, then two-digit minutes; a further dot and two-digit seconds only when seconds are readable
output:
6.20
